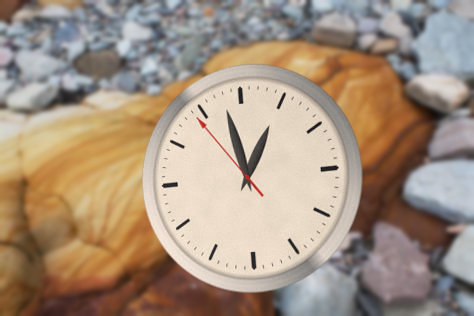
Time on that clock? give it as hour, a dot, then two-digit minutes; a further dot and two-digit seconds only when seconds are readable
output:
12.57.54
